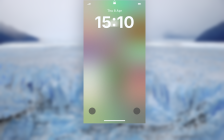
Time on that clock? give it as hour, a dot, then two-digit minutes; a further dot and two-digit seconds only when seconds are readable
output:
15.10
